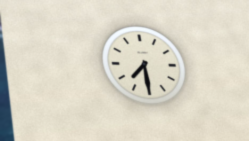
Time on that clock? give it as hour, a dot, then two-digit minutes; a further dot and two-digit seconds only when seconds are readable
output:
7.30
